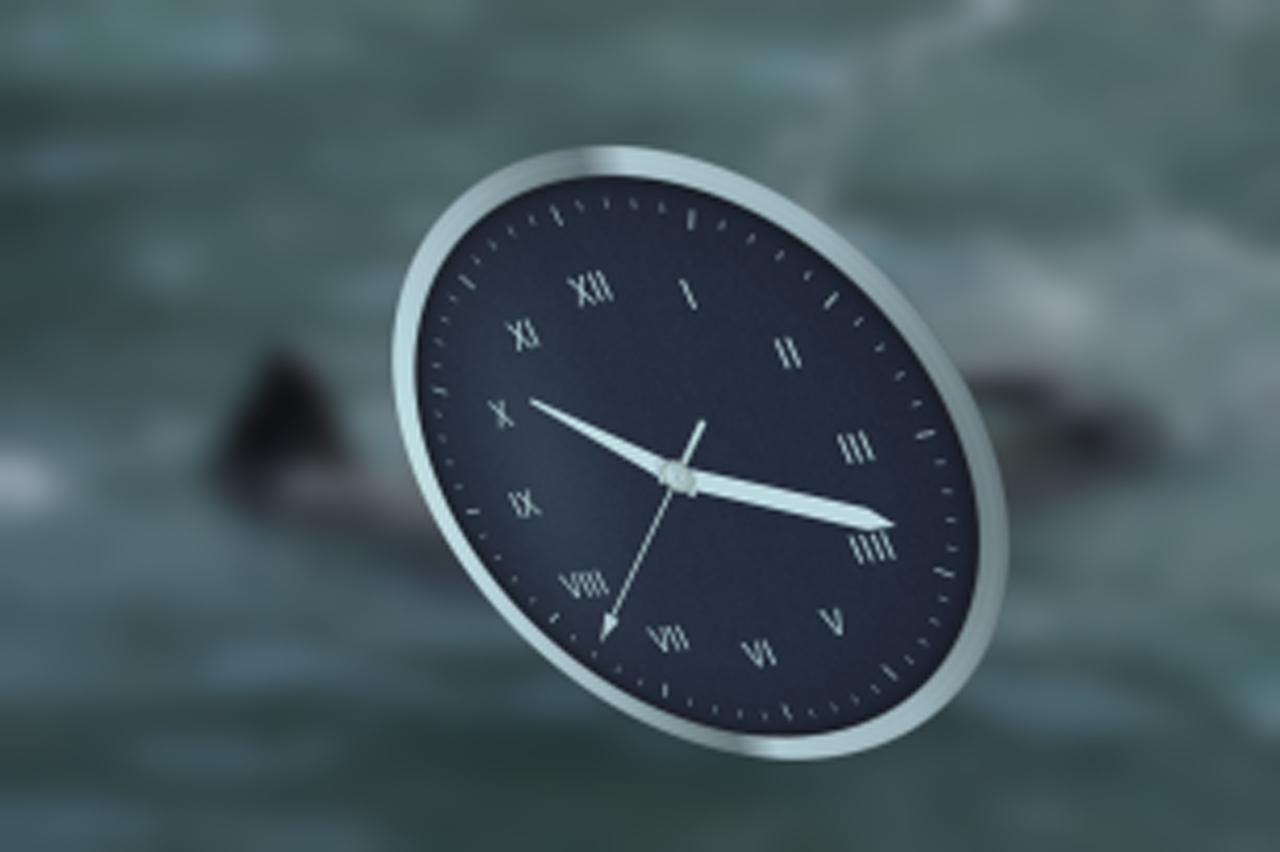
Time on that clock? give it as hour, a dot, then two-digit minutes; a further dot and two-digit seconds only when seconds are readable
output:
10.18.38
